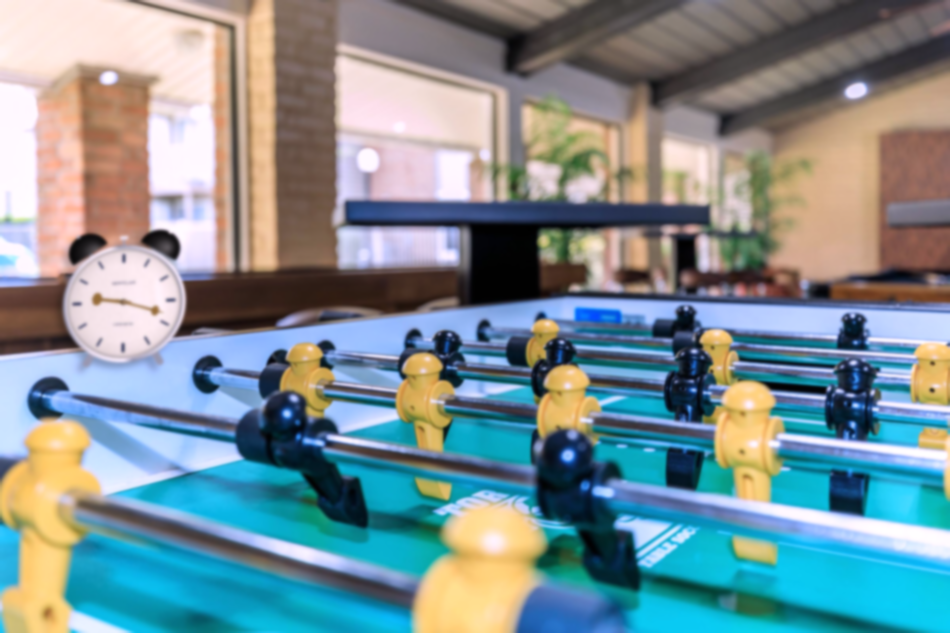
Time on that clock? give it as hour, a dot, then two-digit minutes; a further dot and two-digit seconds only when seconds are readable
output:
9.18
